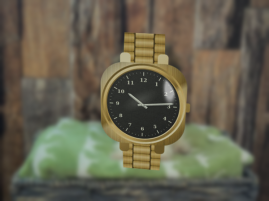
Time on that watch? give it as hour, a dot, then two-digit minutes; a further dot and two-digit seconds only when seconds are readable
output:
10.14
